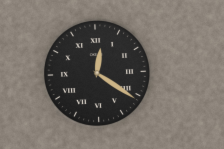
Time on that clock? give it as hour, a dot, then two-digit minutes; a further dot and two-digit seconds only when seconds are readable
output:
12.21
